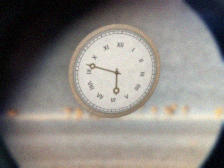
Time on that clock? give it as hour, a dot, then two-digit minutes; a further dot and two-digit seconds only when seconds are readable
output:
5.47
